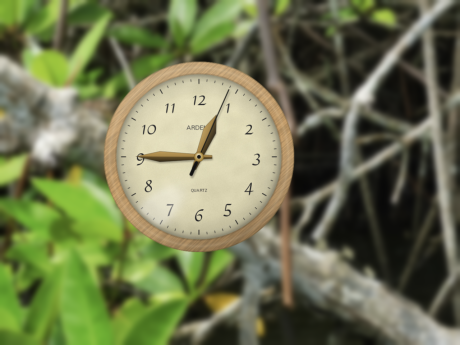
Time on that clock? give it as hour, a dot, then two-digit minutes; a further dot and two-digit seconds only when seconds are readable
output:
12.45.04
